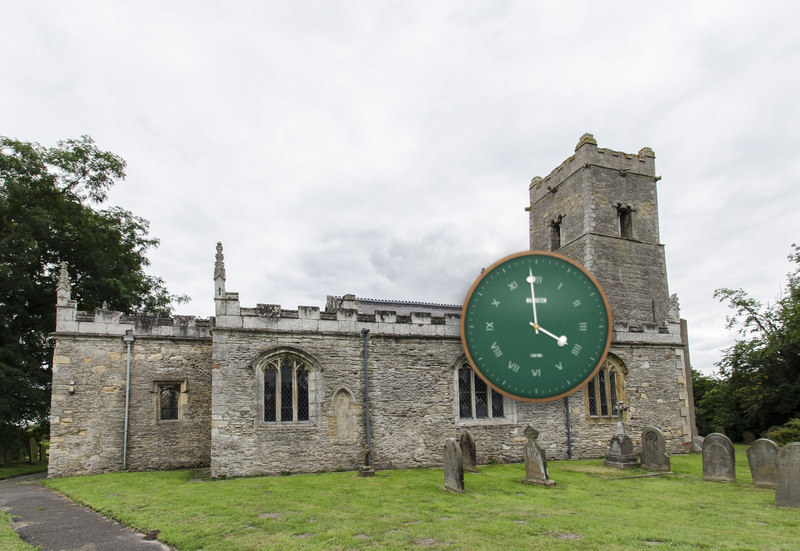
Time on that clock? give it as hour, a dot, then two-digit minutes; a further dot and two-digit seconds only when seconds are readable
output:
3.59
